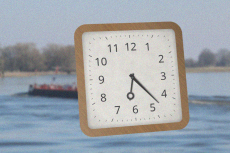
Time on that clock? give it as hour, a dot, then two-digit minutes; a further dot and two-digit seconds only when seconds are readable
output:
6.23
